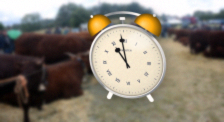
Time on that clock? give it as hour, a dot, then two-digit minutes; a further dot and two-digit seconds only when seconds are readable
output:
10.59
